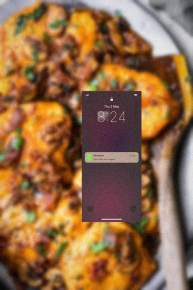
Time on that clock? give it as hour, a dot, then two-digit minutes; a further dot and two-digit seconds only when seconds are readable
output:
8.24
